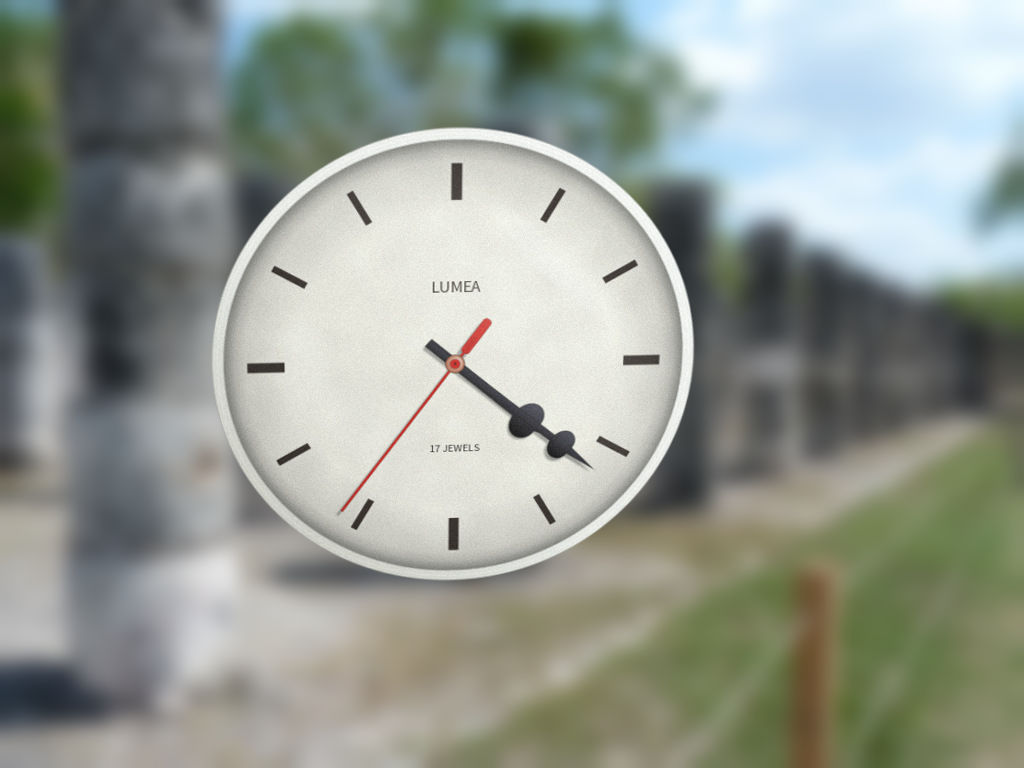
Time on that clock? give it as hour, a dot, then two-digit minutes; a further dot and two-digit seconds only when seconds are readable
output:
4.21.36
